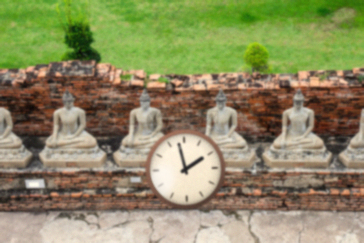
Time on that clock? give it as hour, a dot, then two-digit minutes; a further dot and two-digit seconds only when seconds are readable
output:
1.58
